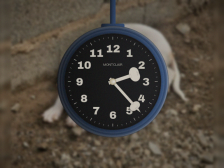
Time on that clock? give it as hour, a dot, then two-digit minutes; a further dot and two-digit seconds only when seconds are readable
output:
2.23
